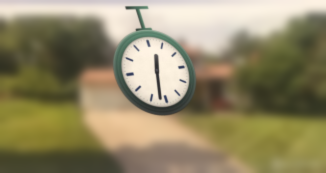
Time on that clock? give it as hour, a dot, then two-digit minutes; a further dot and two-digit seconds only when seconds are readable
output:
12.32
